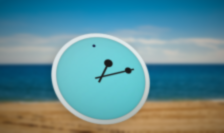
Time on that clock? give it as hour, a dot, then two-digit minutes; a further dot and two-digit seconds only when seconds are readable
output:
1.14
